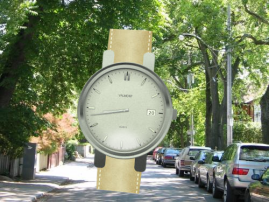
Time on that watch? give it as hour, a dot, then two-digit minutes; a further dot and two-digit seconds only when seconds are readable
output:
8.43
